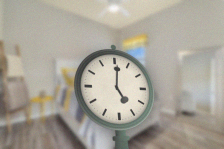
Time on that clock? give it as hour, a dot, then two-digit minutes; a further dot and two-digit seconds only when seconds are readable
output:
5.01
